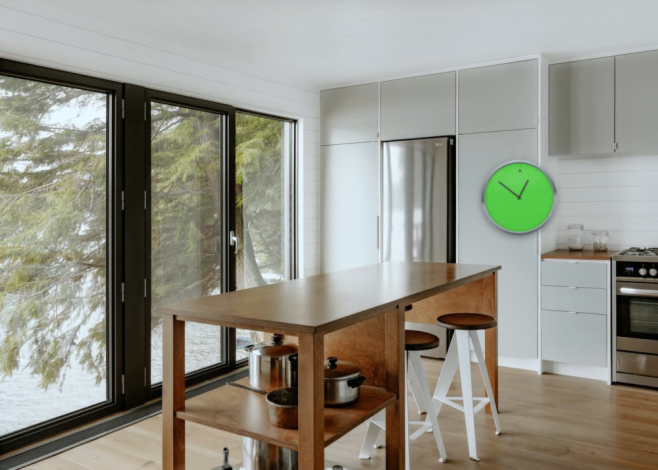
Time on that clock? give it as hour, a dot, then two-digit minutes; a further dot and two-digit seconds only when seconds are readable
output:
12.51
